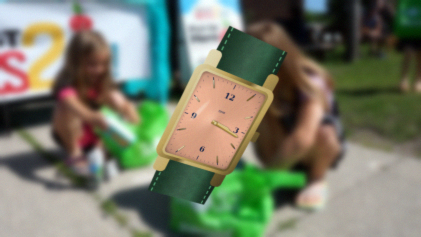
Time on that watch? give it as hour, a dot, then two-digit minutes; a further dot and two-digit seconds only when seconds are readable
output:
3.17
